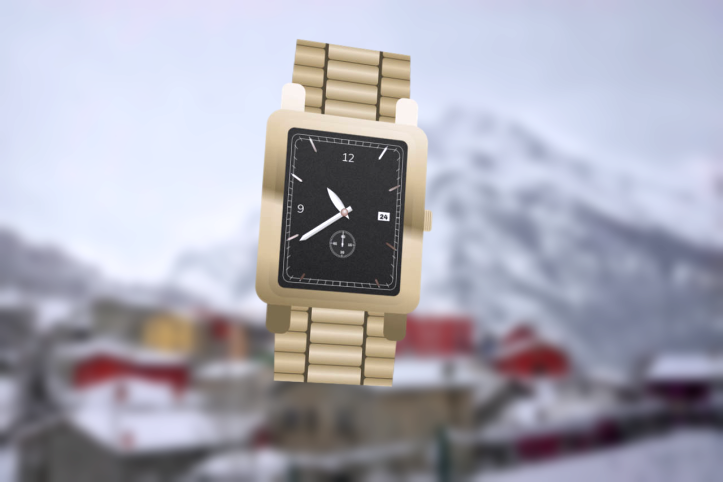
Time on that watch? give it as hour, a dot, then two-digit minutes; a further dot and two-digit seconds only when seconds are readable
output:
10.39
